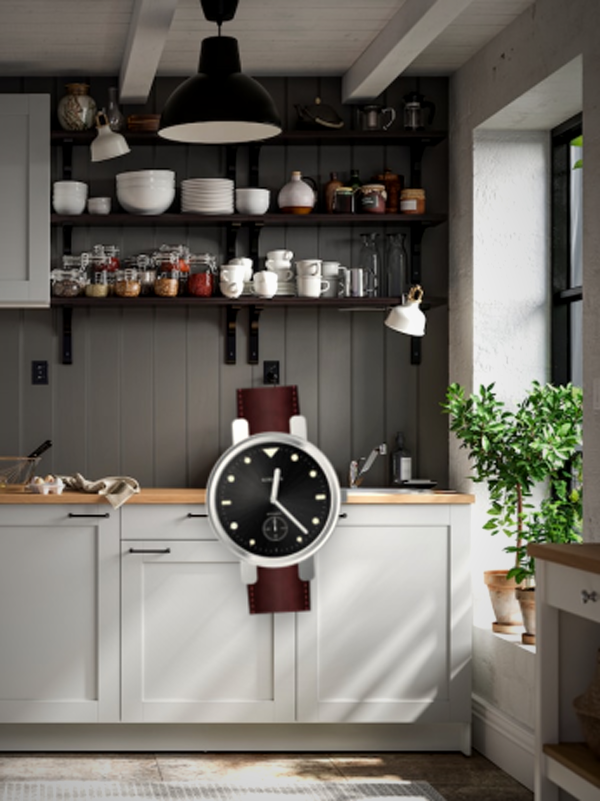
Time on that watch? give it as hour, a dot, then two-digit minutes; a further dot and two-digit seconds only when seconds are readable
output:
12.23
